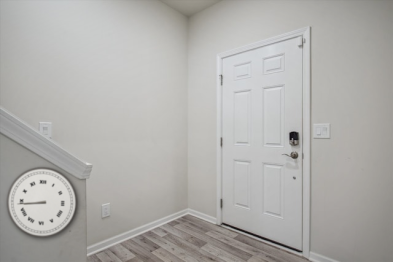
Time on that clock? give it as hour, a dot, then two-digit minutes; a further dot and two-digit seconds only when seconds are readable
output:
8.44
